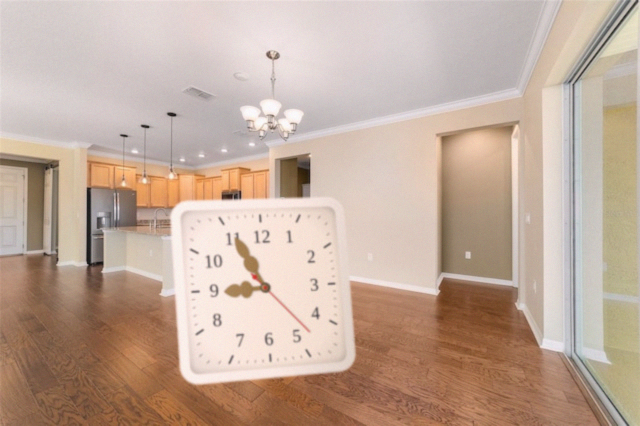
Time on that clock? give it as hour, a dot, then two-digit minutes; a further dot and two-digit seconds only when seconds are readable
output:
8.55.23
